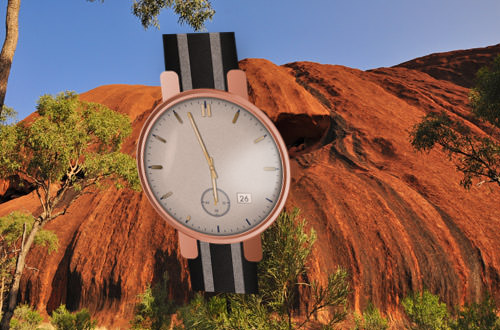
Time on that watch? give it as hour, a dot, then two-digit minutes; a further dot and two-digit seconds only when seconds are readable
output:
5.57
